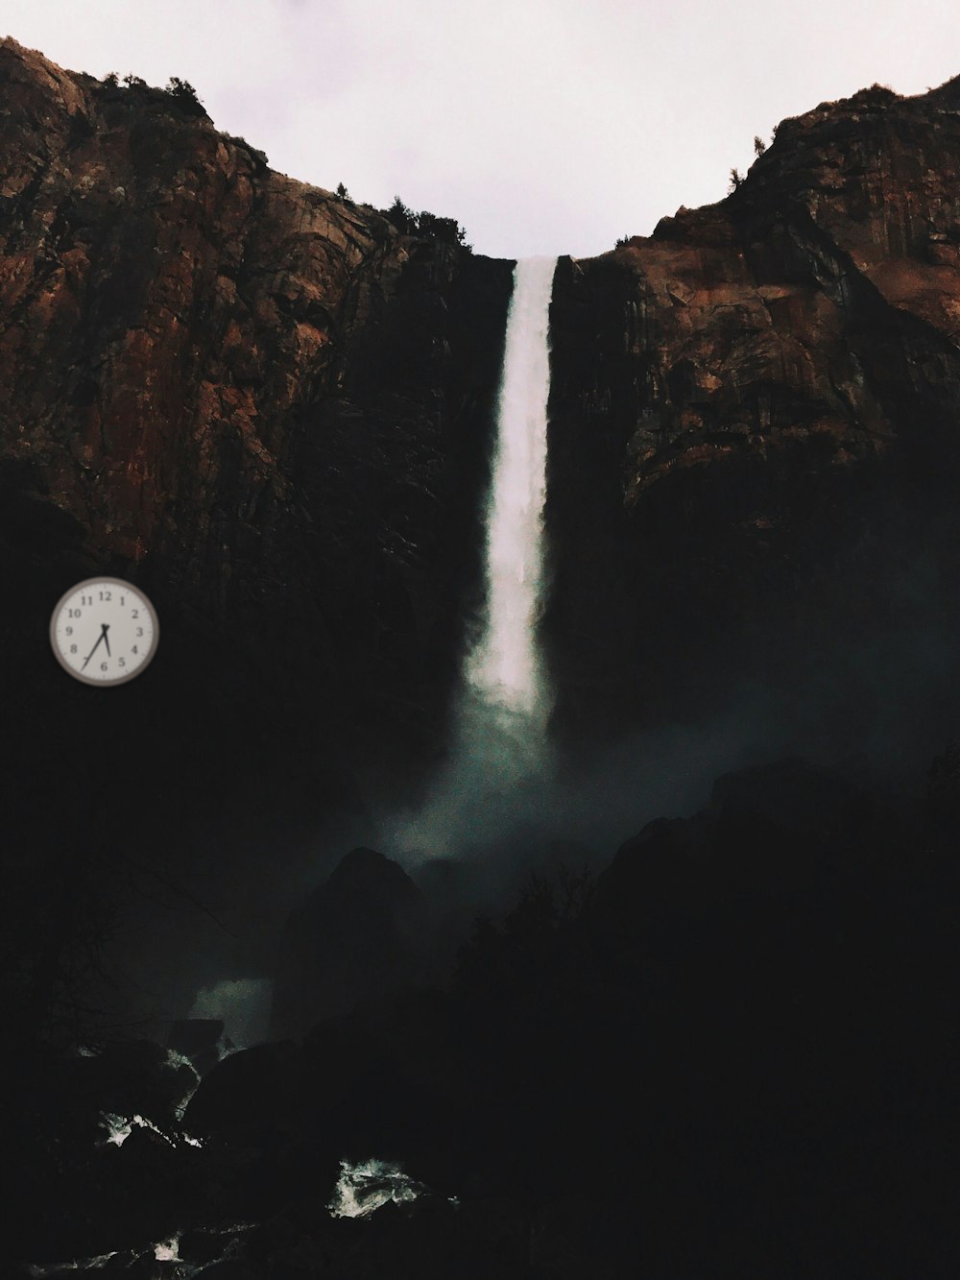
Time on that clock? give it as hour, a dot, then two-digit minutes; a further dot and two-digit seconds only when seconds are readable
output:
5.35
